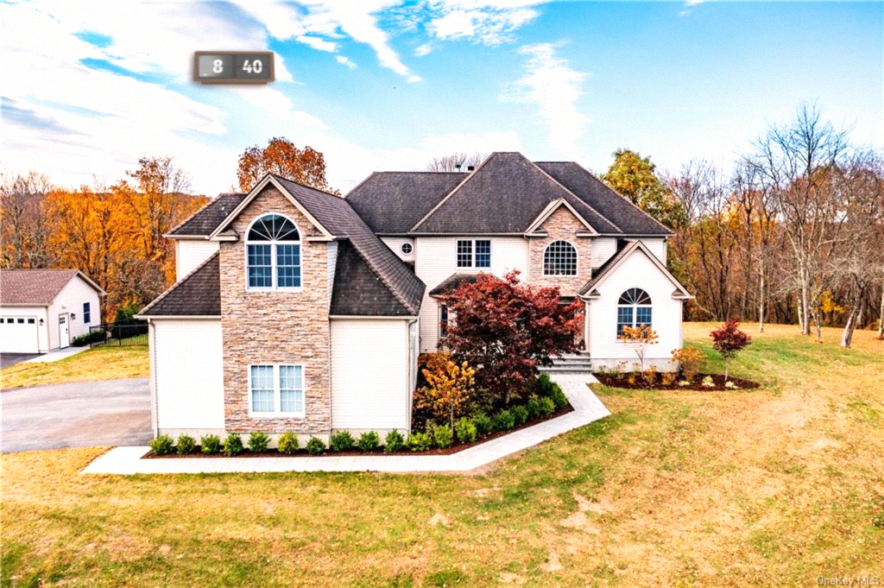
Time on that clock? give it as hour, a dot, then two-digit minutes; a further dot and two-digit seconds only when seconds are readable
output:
8.40
